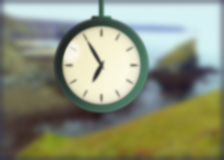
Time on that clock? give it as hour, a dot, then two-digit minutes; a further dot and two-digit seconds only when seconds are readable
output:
6.55
